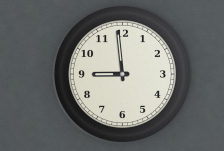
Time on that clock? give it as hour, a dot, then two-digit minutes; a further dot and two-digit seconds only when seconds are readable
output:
8.59
